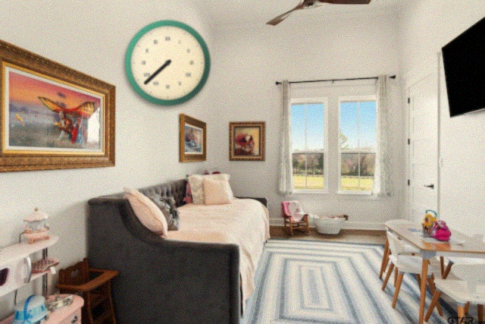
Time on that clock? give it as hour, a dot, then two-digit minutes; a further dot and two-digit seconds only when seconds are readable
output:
7.38
